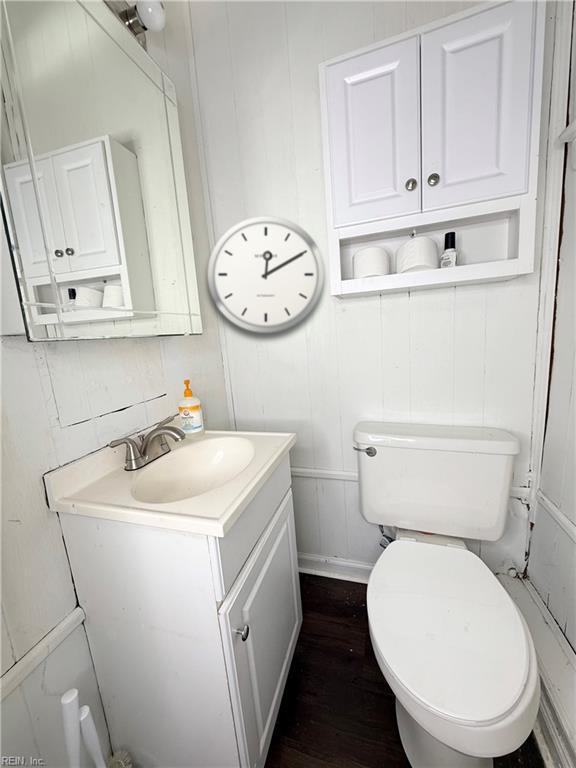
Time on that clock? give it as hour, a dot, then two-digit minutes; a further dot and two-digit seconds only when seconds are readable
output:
12.10
